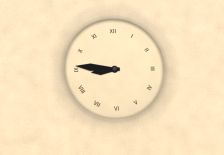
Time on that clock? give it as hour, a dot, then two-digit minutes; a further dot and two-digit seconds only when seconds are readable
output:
8.46
